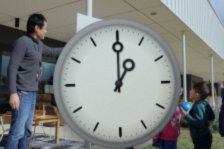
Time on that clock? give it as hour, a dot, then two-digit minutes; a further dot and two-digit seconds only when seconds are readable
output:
1.00
